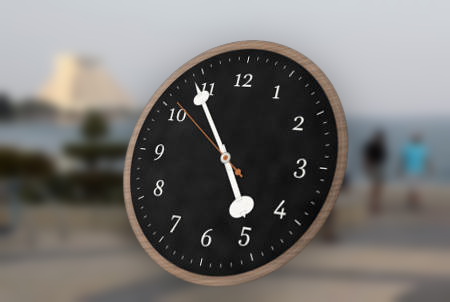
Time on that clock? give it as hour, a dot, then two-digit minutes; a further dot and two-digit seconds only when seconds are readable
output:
4.53.51
